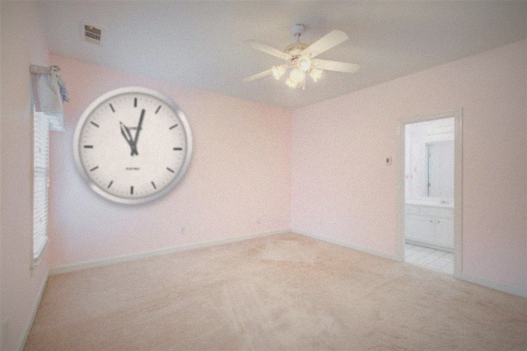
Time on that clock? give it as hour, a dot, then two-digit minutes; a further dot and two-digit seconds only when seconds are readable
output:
11.02
